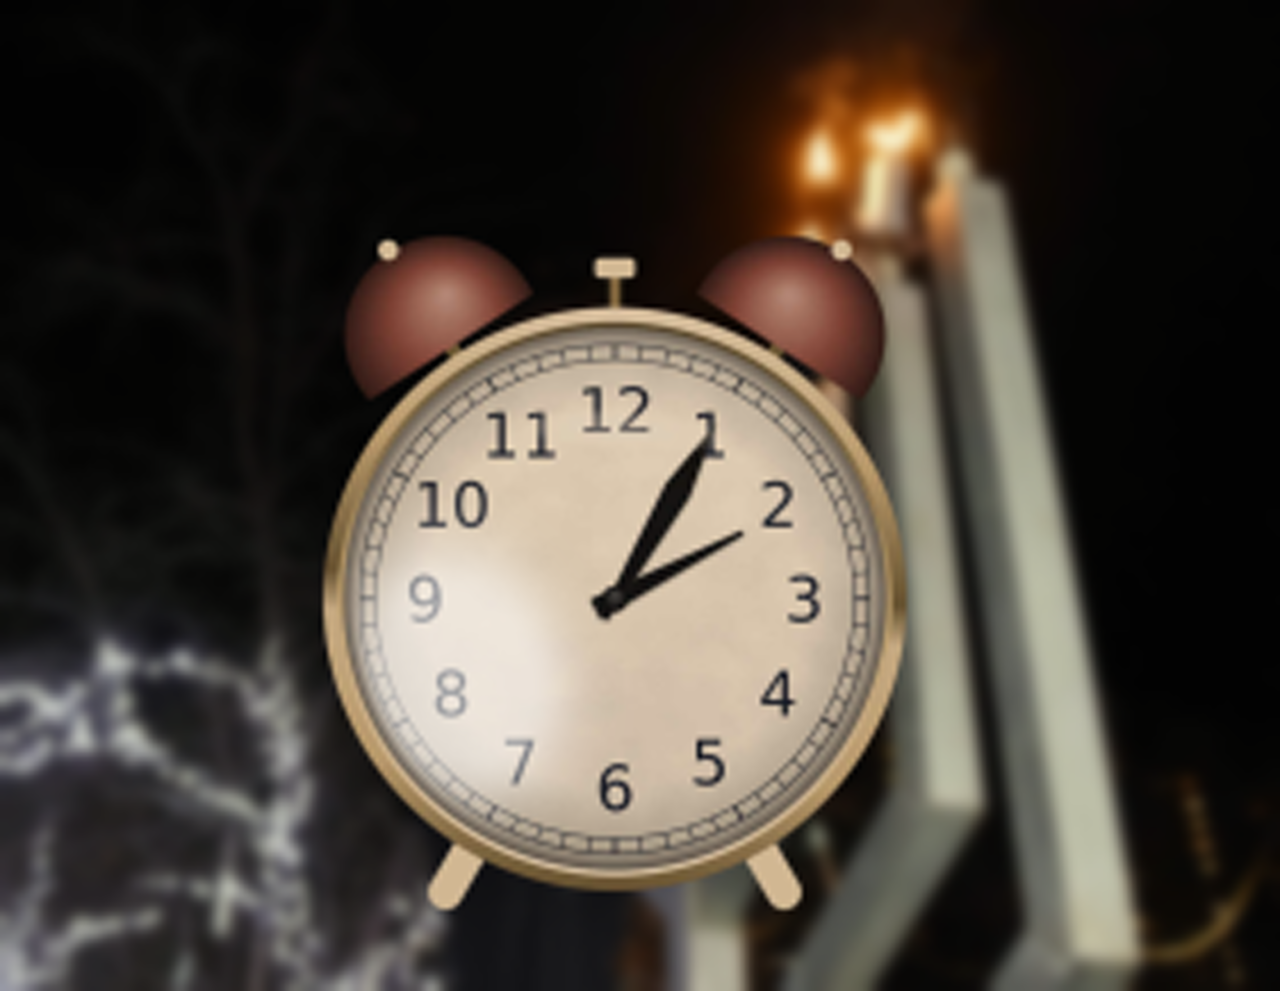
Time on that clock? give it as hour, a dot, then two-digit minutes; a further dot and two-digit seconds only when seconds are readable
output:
2.05
